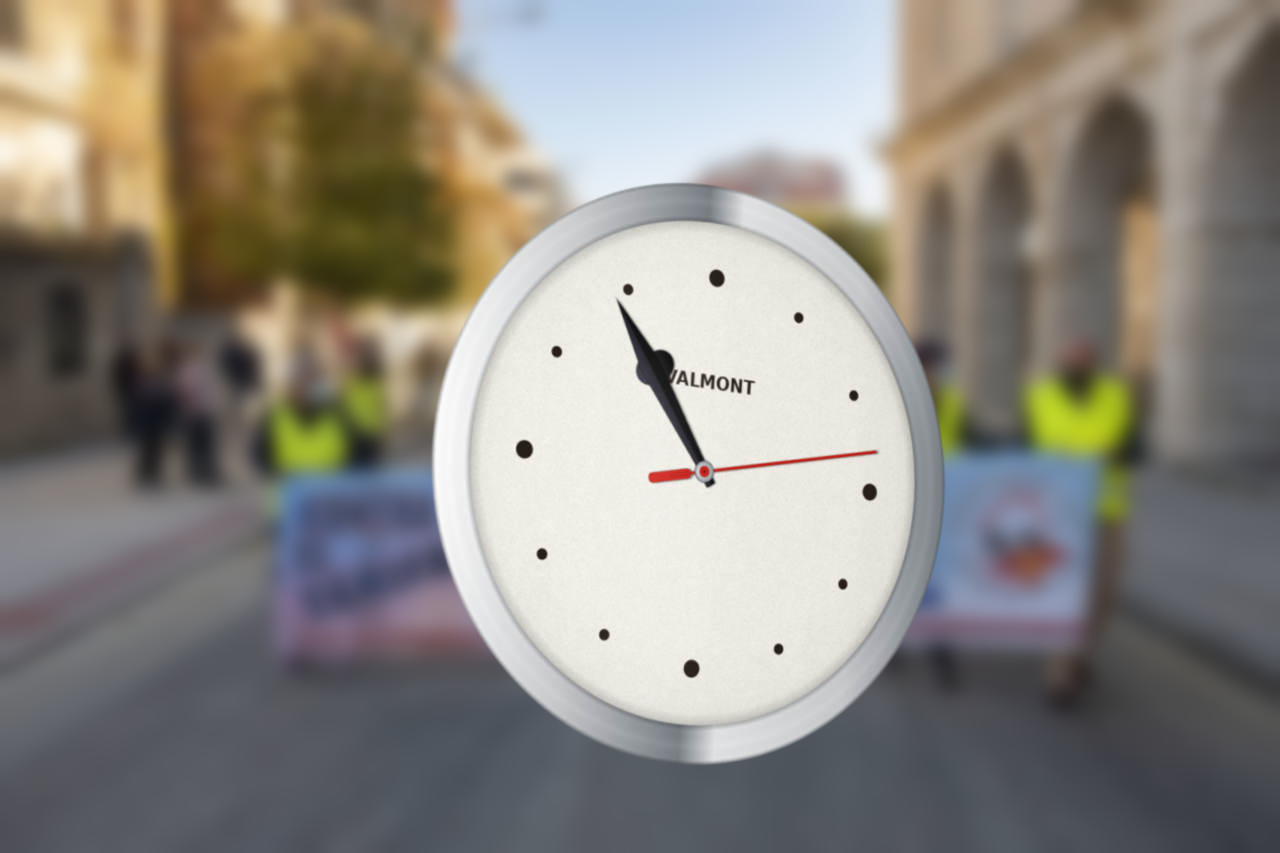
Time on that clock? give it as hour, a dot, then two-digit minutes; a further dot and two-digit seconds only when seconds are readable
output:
10.54.13
